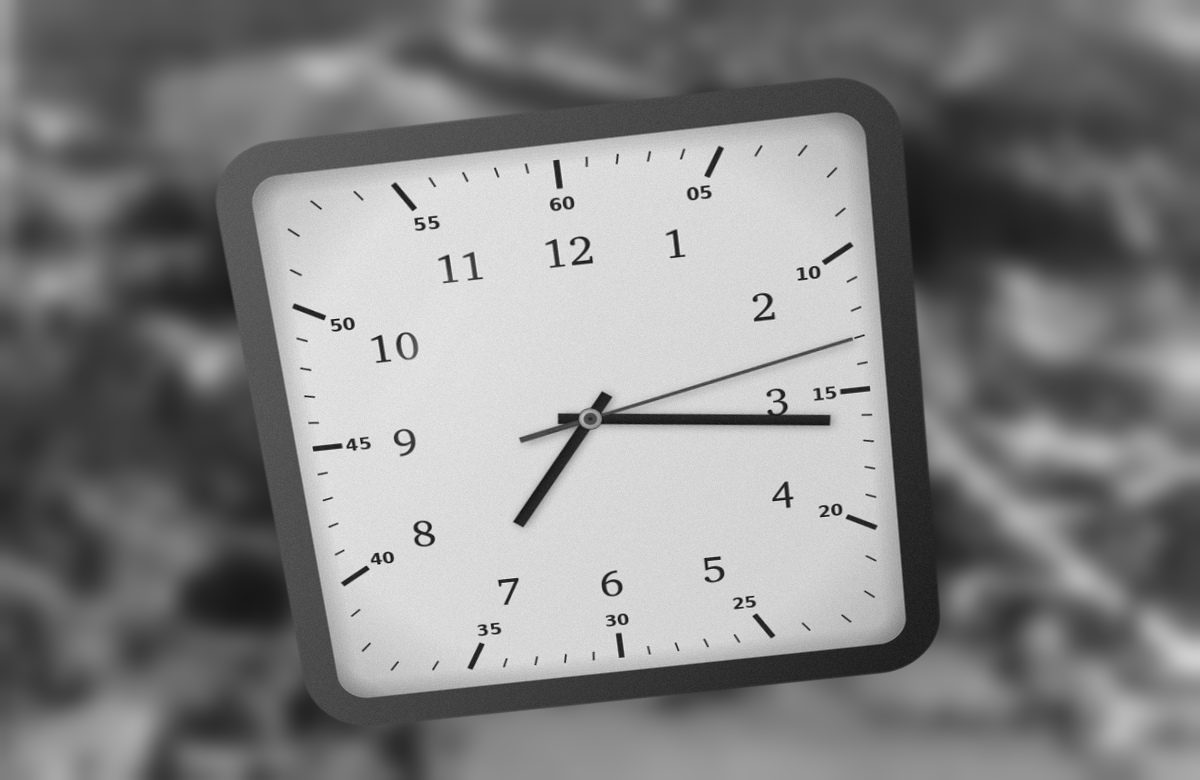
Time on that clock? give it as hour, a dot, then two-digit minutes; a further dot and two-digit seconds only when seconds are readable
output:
7.16.13
